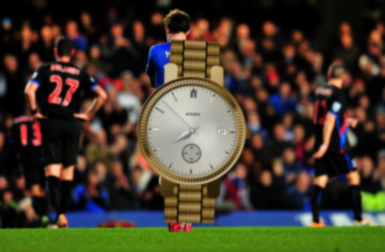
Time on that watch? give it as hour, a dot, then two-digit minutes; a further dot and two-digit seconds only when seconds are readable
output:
7.52
